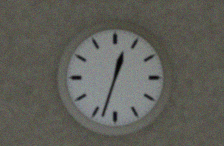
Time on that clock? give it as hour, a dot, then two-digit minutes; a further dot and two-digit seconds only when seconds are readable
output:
12.33
